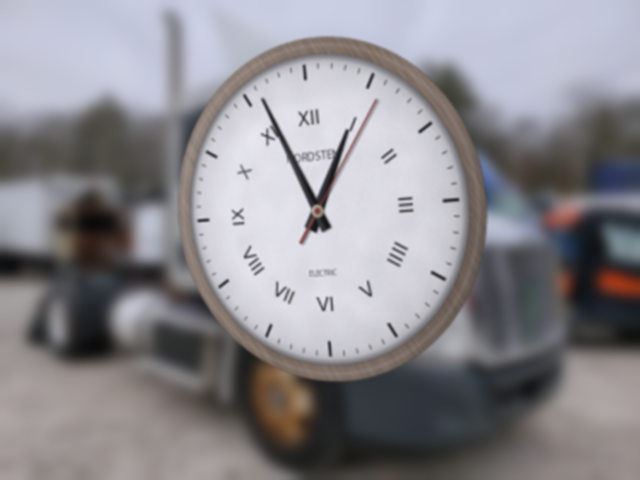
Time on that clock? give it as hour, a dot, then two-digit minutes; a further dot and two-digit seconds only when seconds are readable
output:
12.56.06
